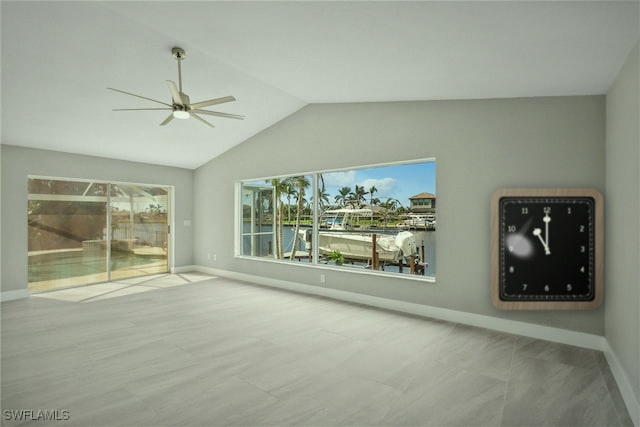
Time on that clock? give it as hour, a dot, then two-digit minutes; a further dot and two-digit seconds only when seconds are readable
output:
11.00
